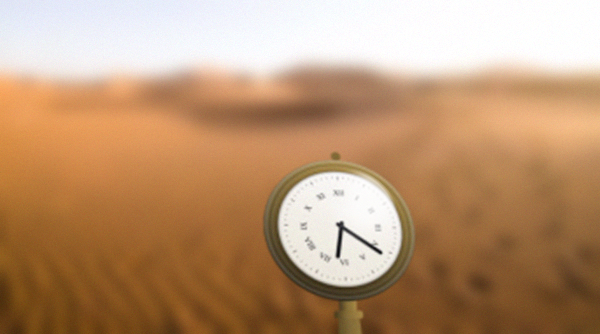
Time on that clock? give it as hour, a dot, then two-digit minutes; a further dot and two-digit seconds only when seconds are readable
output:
6.21
